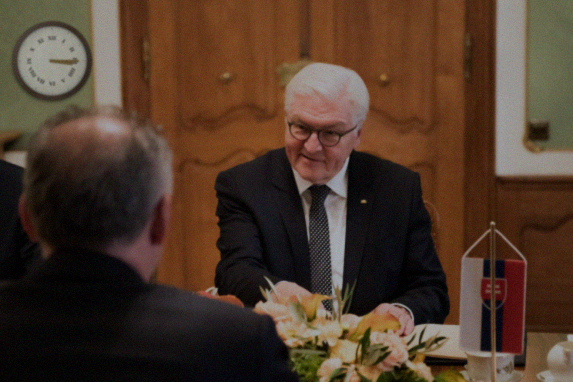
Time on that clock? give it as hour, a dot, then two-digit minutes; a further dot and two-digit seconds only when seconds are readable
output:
3.15
